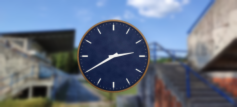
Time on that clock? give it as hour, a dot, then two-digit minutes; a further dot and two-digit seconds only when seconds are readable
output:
2.40
